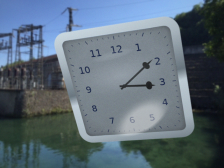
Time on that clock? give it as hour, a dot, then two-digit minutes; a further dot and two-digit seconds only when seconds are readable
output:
3.09
